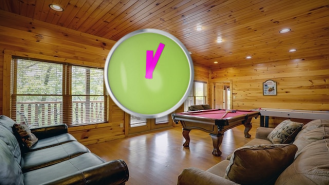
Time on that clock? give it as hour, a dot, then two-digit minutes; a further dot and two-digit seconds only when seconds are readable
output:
12.04
